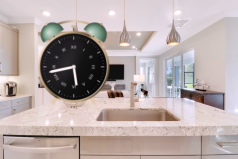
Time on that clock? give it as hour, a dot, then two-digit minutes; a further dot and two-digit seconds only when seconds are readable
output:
5.43
